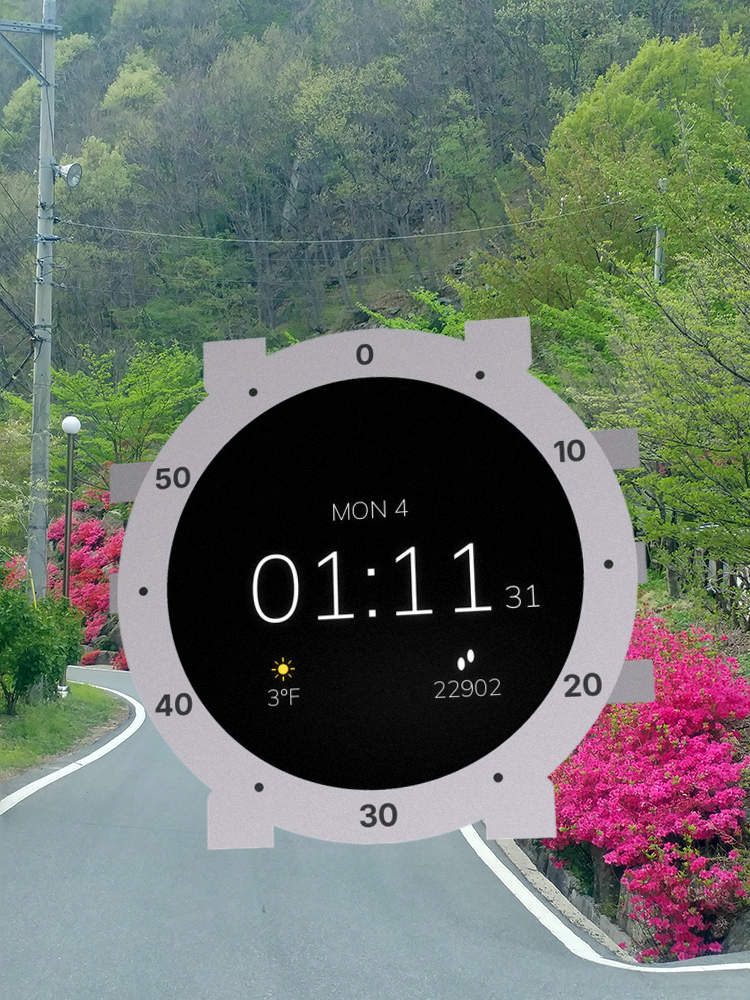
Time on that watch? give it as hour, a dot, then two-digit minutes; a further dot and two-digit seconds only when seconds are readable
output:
1.11.31
